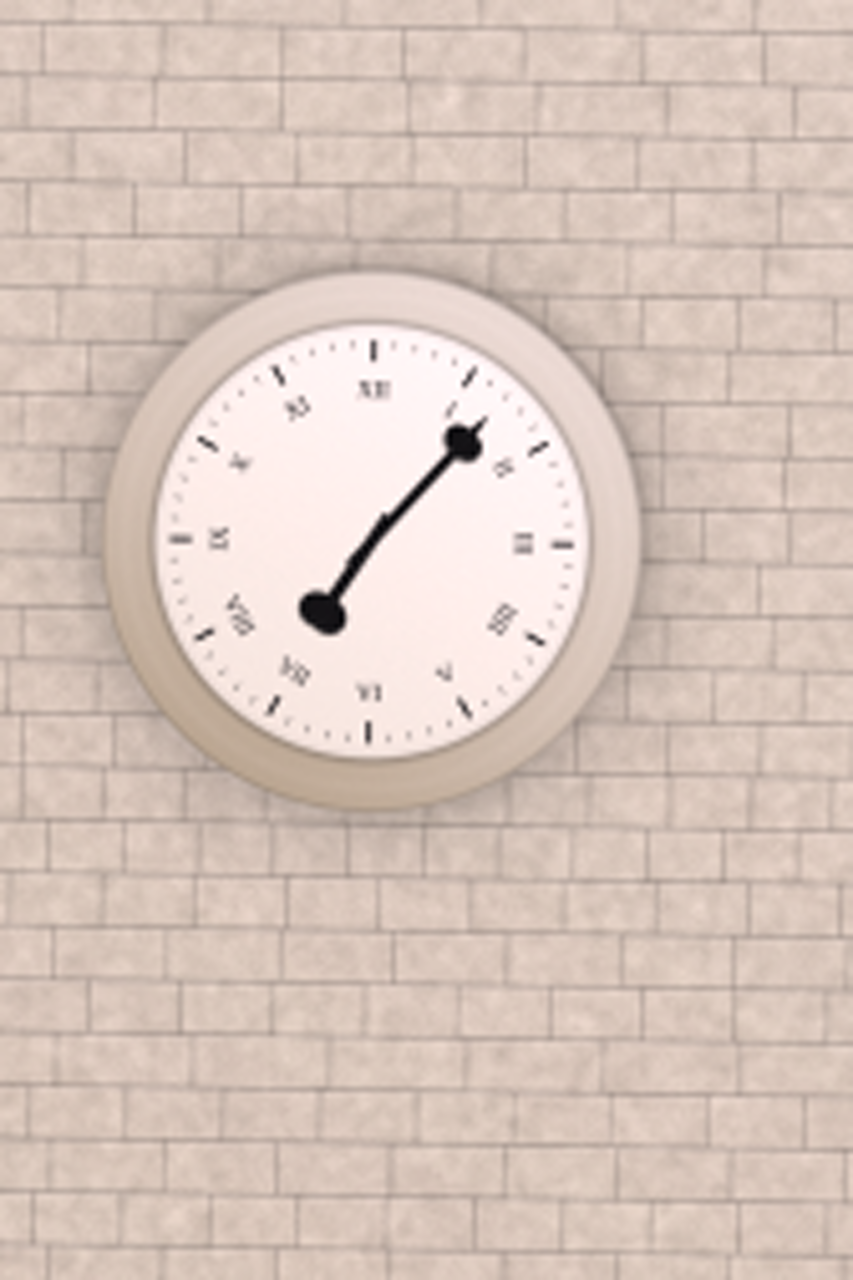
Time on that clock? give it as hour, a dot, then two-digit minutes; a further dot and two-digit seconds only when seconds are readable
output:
7.07
